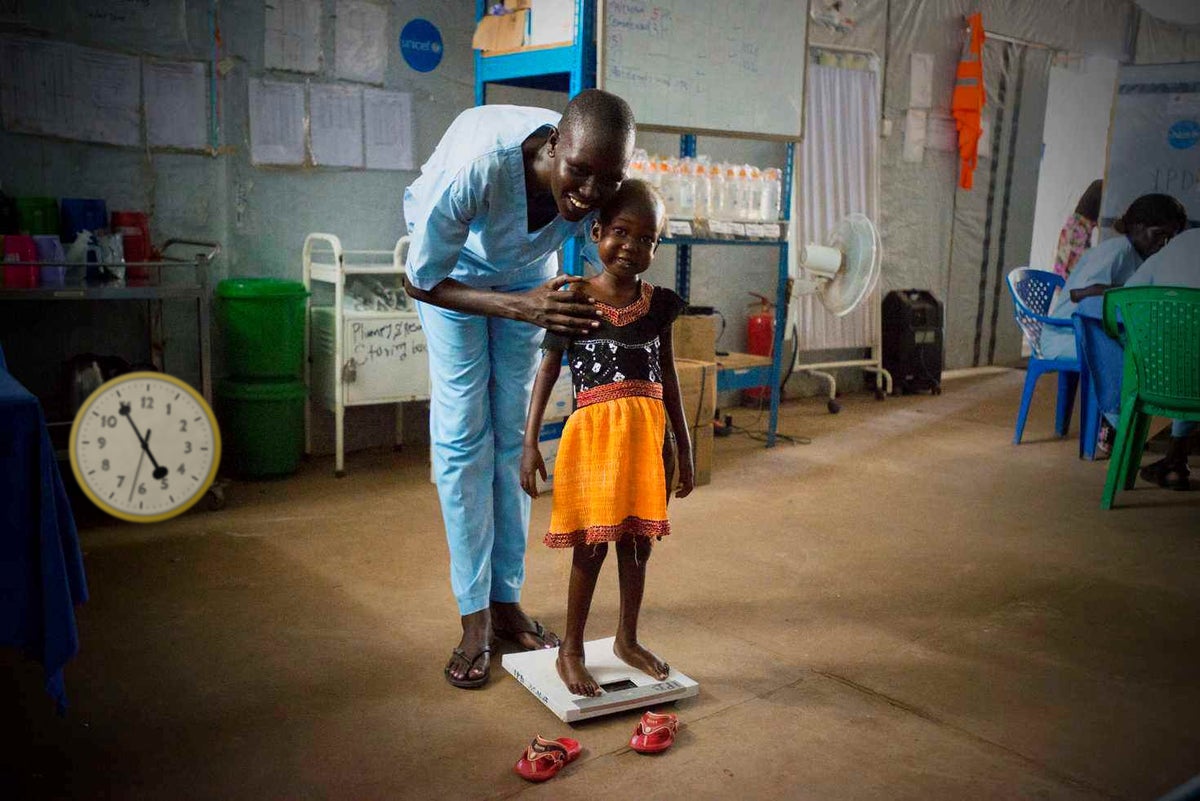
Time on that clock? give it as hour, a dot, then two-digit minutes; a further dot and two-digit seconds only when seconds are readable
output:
4.54.32
